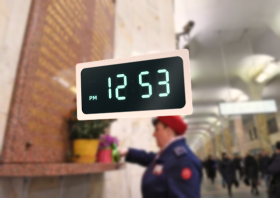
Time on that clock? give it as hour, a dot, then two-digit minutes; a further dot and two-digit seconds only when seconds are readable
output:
12.53
